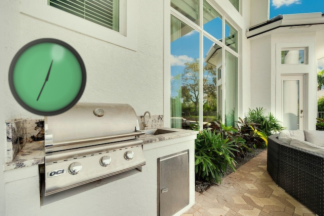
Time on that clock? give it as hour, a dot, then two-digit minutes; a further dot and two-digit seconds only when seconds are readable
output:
12.34
